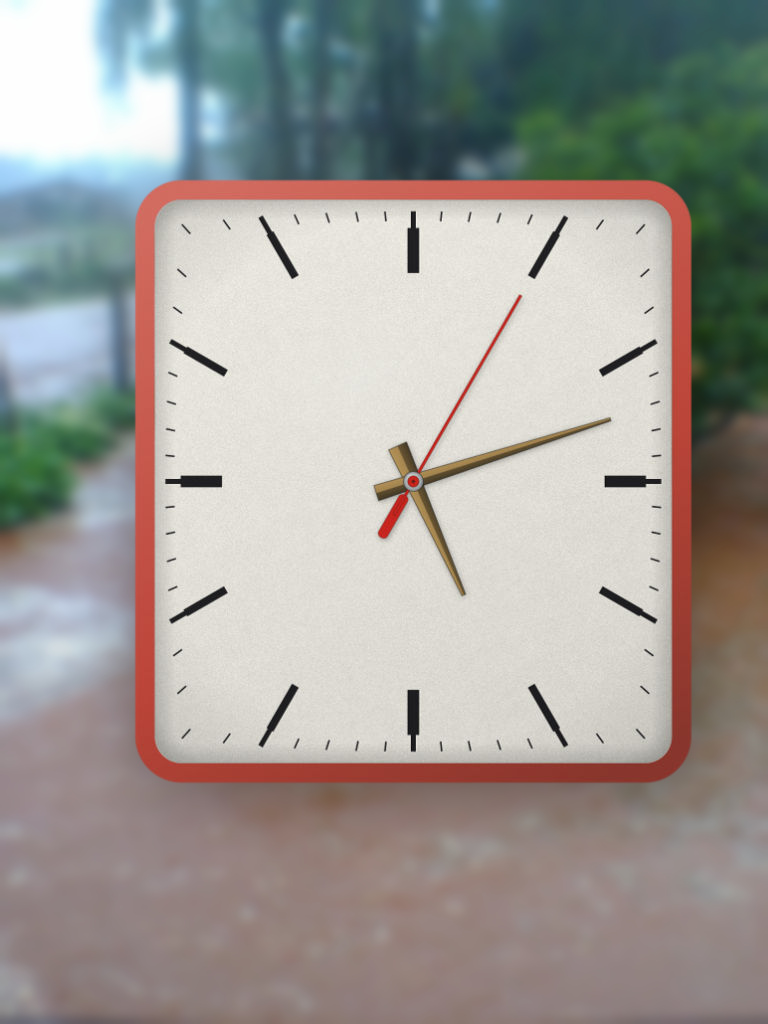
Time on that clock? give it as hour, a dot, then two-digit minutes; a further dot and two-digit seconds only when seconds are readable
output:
5.12.05
